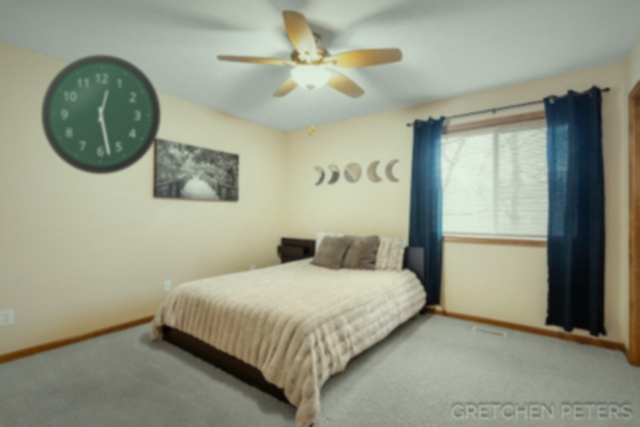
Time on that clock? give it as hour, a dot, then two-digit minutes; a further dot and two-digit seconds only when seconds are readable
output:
12.28
